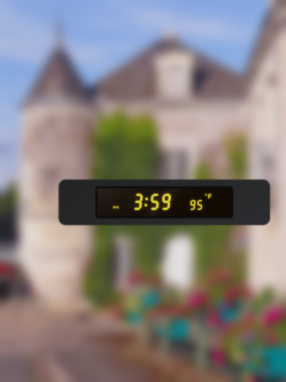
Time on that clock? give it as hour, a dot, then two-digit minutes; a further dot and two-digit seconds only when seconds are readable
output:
3.59
